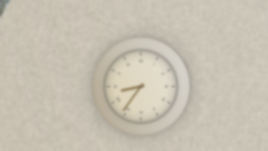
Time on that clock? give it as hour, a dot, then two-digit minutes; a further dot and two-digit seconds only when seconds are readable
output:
8.36
